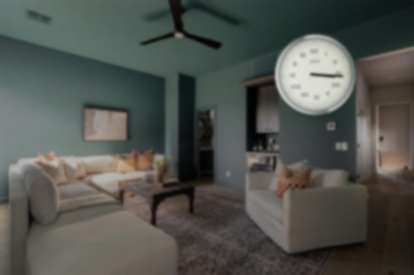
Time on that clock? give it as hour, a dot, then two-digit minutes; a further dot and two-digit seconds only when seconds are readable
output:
3.16
